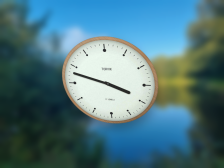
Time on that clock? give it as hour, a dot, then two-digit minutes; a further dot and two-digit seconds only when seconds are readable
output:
3.48
